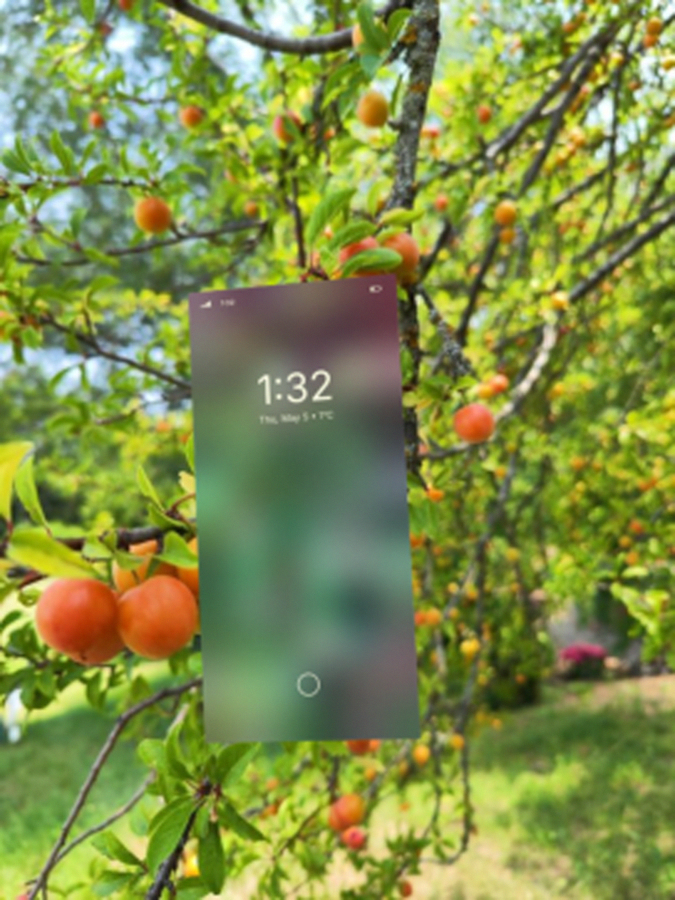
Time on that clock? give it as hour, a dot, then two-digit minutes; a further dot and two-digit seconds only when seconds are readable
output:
1.32
